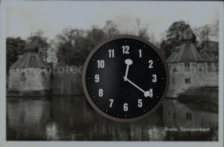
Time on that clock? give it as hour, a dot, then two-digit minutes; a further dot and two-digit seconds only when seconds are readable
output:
12.21
